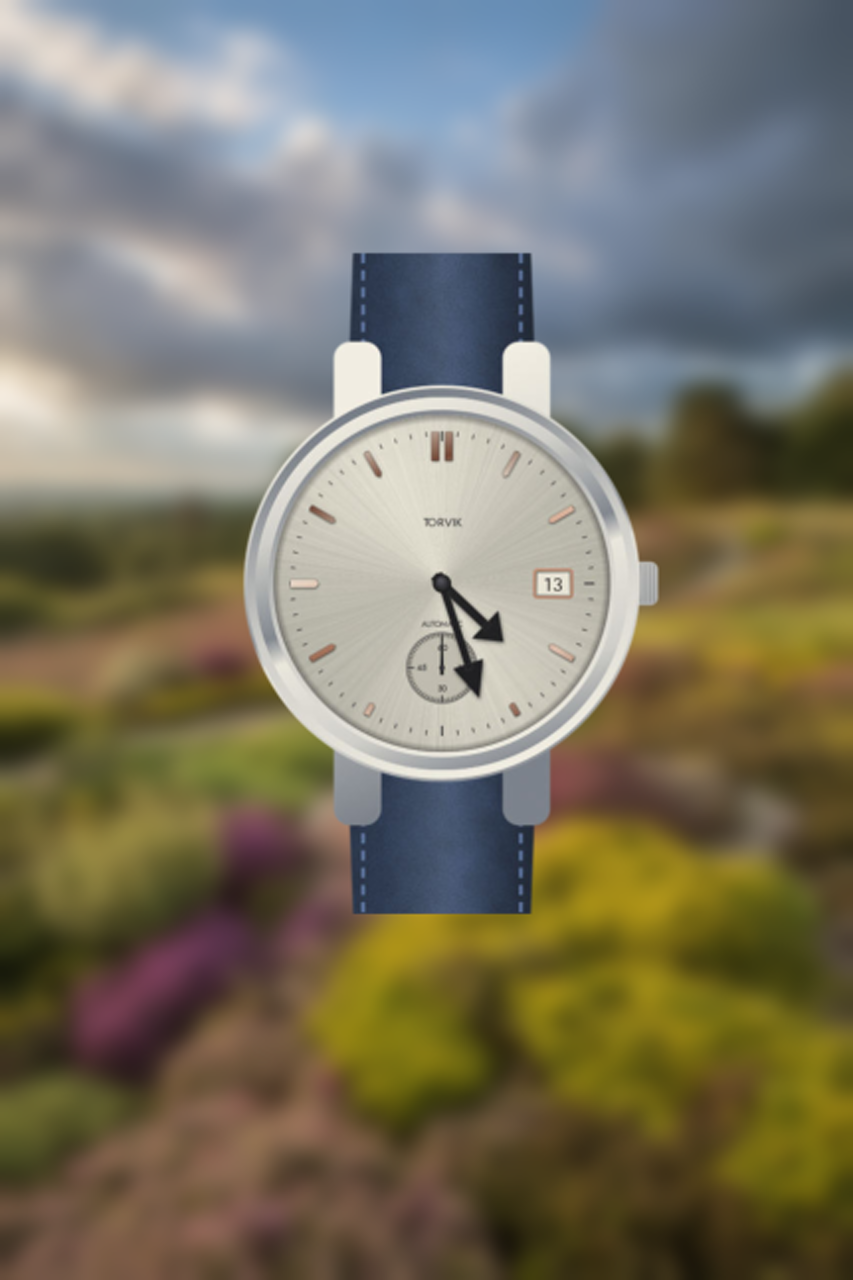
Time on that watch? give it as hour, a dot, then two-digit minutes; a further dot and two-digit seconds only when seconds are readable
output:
4.27
